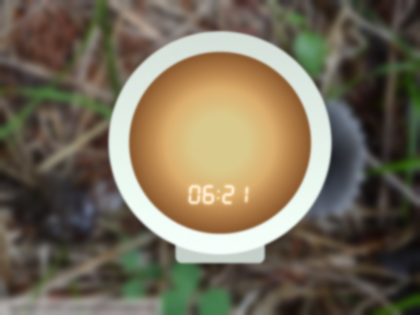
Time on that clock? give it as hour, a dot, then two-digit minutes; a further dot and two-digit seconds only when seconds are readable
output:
6.21
